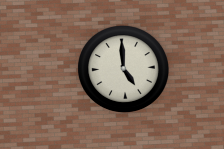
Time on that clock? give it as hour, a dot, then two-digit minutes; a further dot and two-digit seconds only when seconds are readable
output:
5.00
